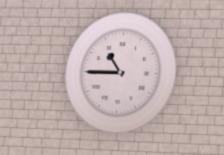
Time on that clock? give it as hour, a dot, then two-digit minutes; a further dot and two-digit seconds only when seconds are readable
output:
10.45
